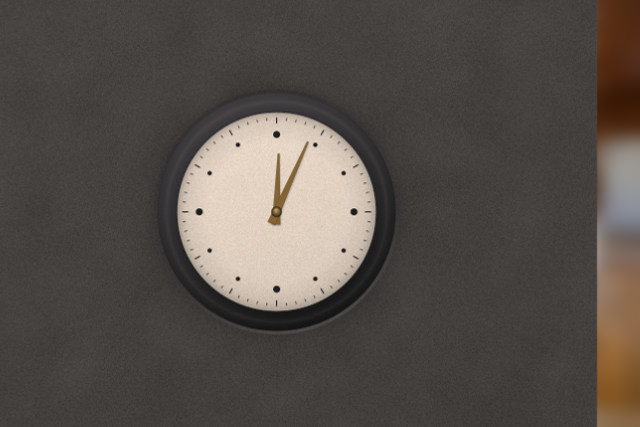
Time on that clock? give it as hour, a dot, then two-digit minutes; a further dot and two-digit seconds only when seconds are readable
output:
12.04
